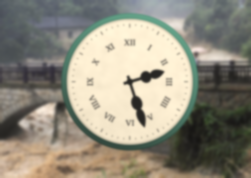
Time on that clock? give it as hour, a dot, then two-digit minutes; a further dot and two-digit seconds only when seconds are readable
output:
2.27
